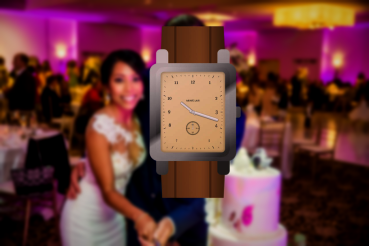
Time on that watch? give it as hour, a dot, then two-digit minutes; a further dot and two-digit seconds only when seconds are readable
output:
10.18
